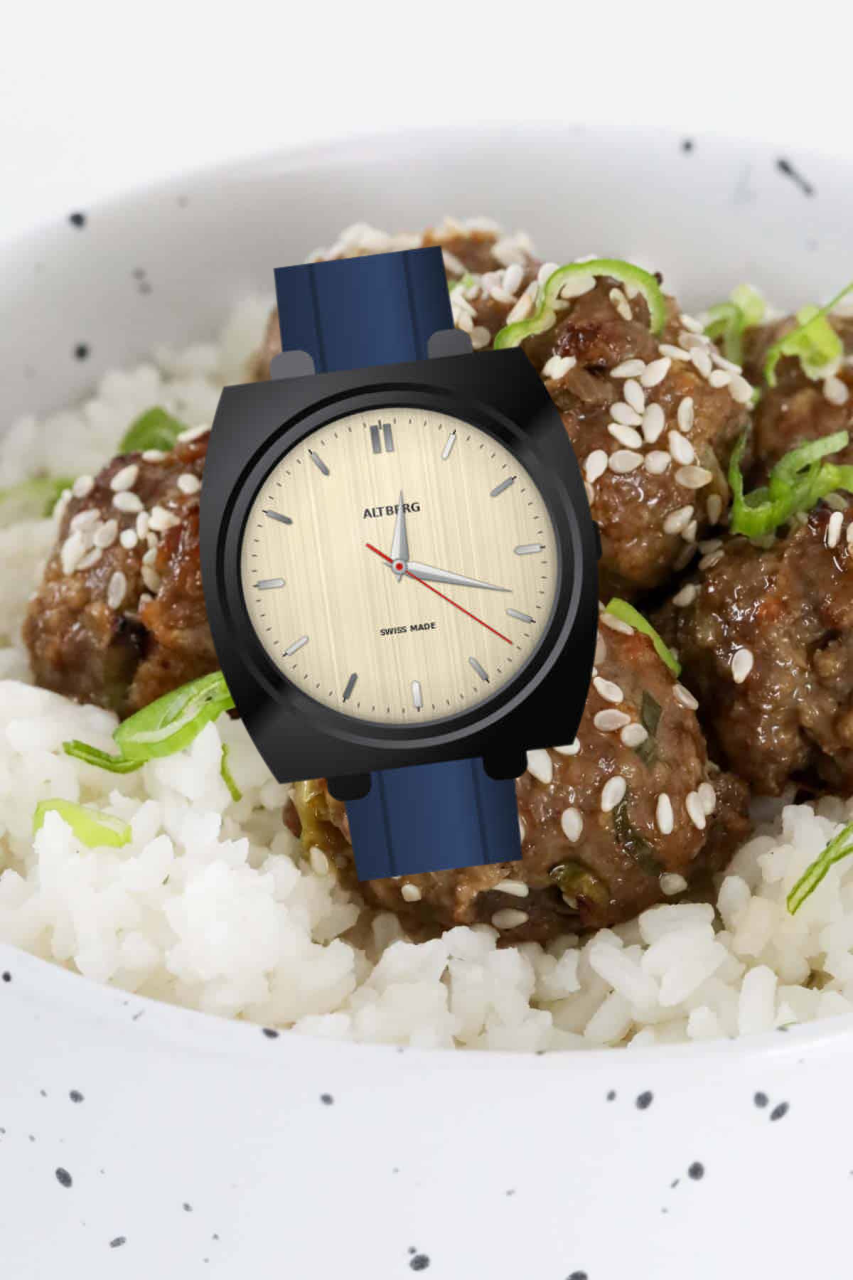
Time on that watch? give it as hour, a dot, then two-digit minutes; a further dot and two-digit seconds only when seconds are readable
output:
12.18.22
